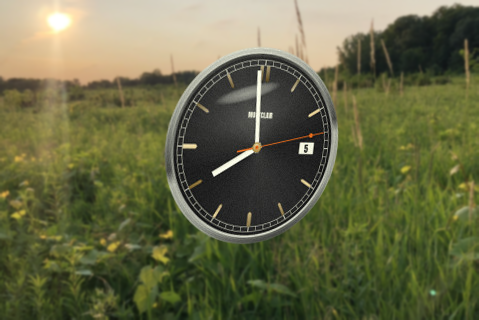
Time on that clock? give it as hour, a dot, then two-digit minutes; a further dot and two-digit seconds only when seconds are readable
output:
7.59.13
